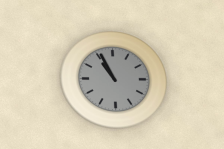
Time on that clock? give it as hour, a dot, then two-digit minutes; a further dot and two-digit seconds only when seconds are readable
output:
10.56
